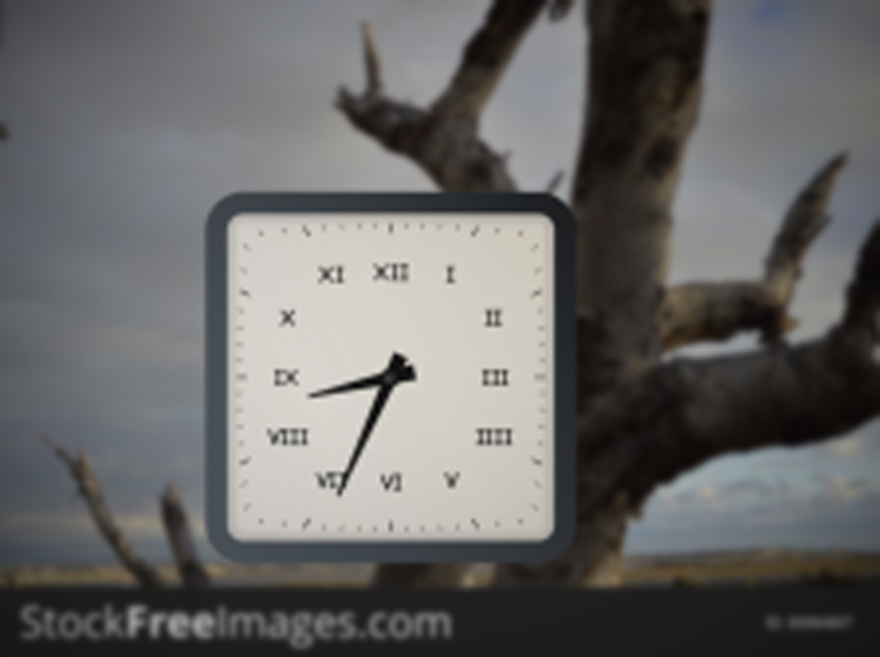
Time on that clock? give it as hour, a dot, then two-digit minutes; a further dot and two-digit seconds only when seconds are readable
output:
8.34
